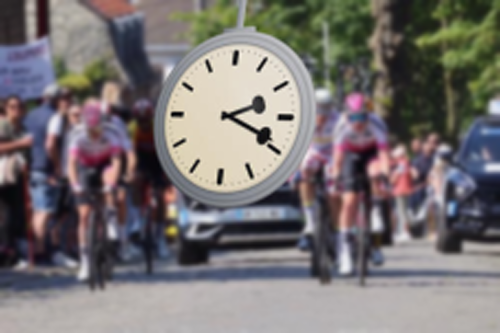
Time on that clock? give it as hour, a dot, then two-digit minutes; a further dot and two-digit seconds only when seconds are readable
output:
2.19
